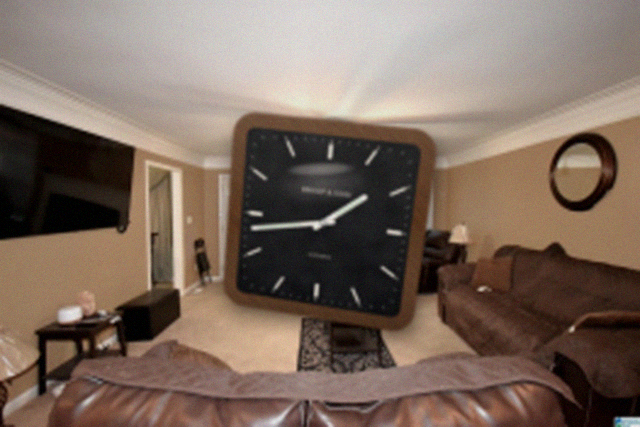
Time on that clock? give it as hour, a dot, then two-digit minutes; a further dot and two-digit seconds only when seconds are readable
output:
1.43
